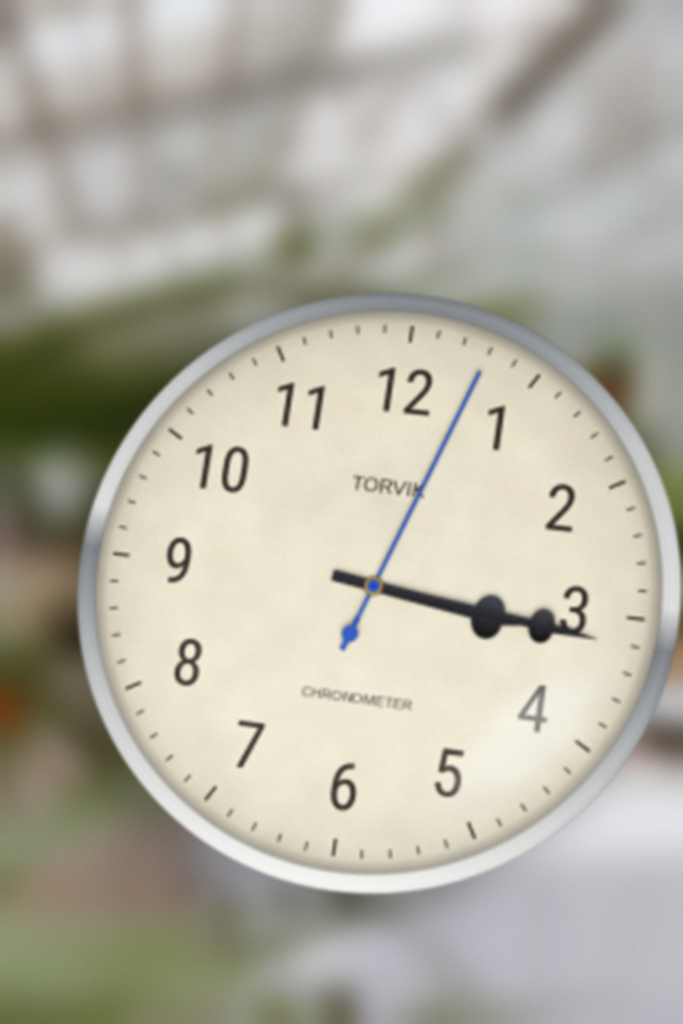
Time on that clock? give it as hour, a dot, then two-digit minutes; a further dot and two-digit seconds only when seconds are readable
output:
3.16.03
